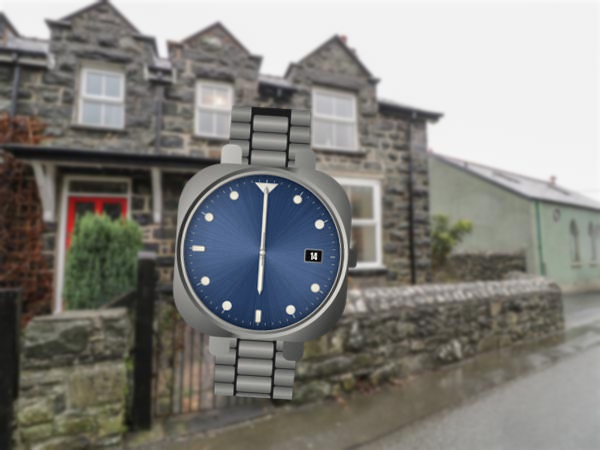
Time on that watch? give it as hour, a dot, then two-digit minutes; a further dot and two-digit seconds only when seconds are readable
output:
6.00
